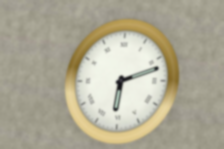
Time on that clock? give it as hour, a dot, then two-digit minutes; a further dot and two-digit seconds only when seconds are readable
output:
6.12
